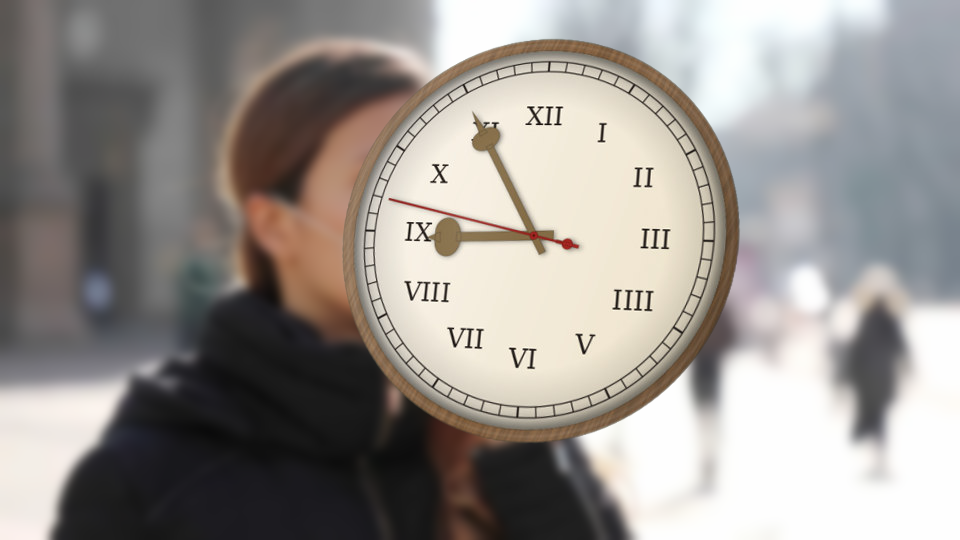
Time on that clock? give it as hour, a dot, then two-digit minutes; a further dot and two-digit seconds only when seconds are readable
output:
8.54.47
